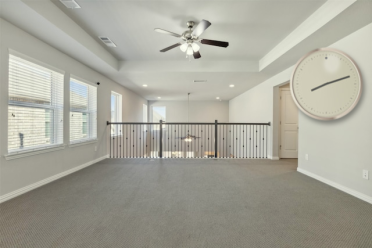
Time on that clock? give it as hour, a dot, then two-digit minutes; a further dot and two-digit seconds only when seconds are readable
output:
8.12
